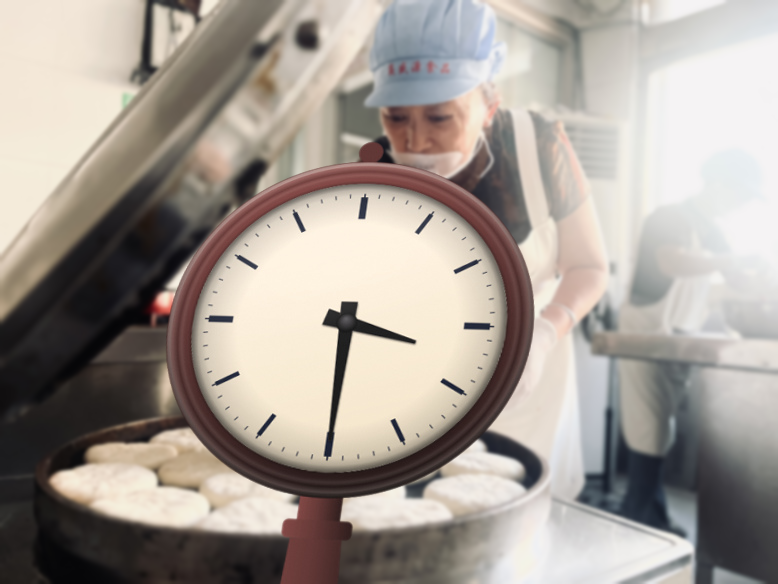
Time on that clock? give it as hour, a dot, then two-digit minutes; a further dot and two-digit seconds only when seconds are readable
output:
3.30
